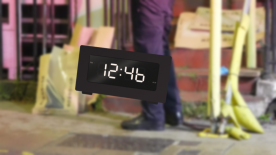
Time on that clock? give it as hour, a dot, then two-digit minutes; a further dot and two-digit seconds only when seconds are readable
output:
12.46
